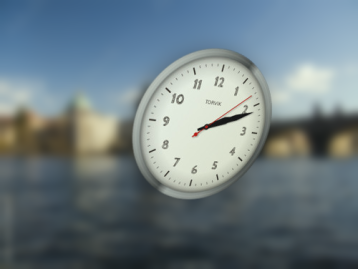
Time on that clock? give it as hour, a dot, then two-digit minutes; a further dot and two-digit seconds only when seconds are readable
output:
2.11.08
